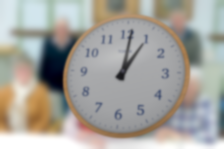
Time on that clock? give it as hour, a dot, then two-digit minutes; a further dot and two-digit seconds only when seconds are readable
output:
1.01
